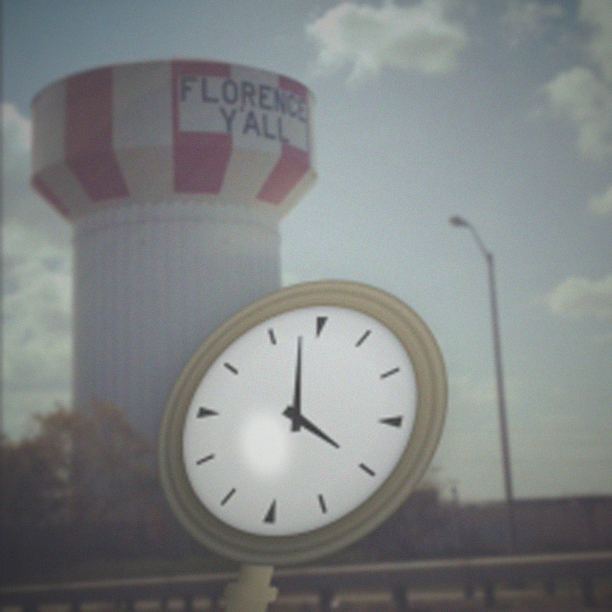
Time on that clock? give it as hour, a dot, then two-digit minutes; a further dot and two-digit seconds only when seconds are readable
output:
3.58
